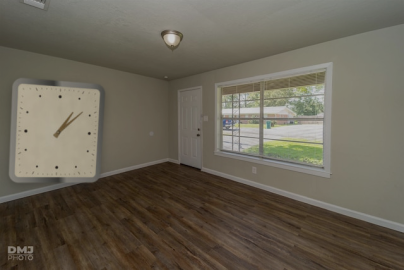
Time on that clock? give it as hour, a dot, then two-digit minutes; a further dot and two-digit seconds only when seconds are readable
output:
1.08
